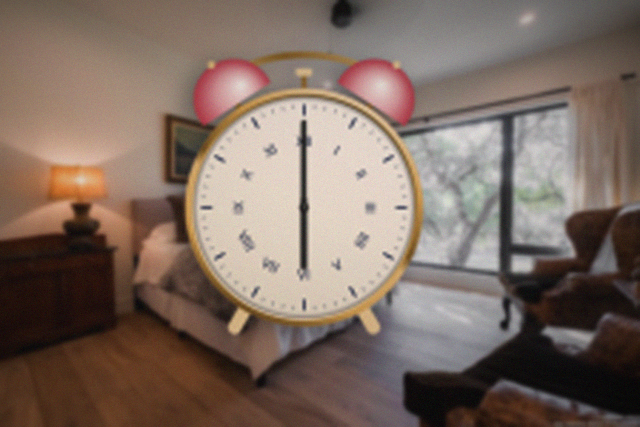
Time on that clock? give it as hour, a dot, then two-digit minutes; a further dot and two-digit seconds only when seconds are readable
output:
6.00
